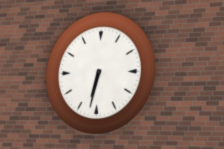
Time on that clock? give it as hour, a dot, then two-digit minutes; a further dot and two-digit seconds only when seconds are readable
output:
6.32
